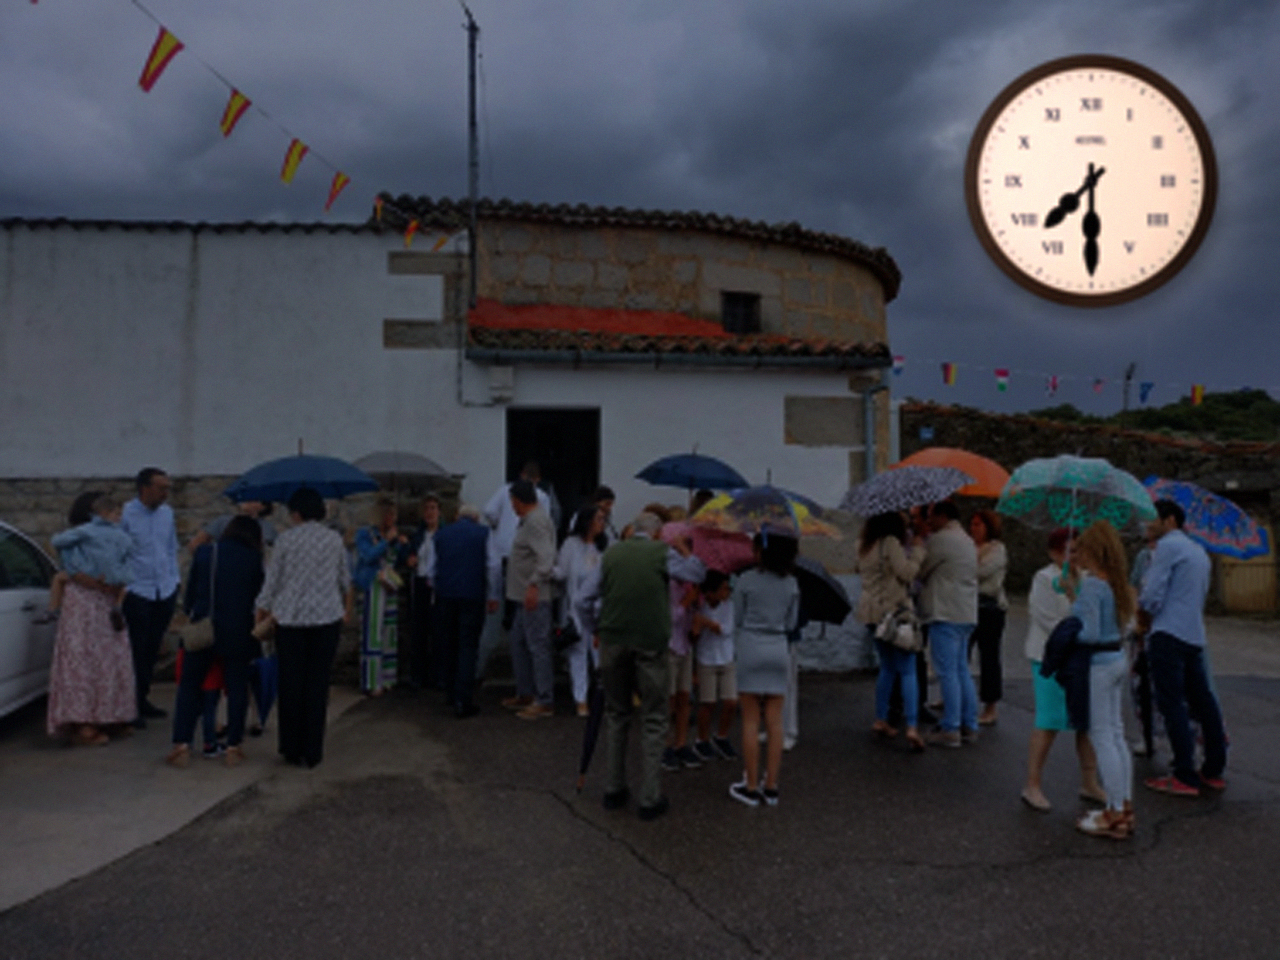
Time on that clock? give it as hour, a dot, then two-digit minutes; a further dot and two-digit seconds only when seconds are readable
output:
7.30
